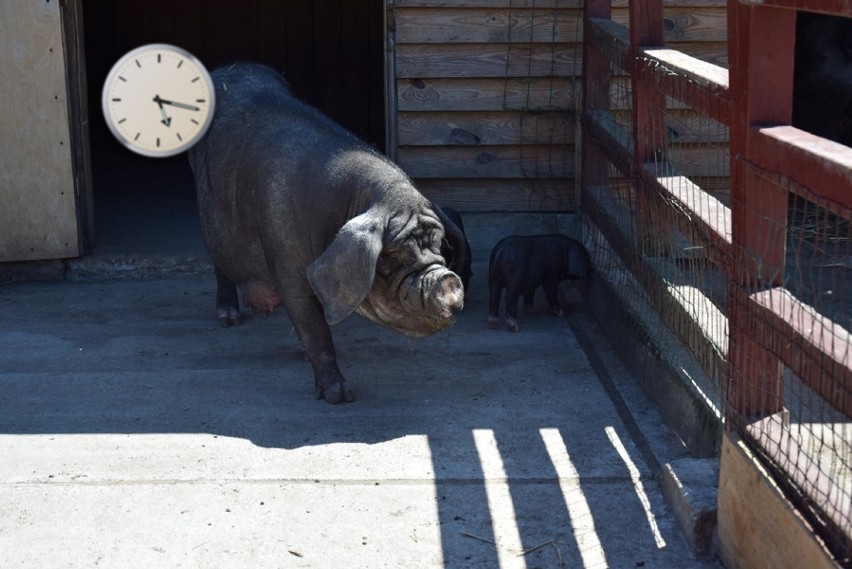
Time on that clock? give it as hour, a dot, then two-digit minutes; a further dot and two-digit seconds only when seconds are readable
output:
5.17
